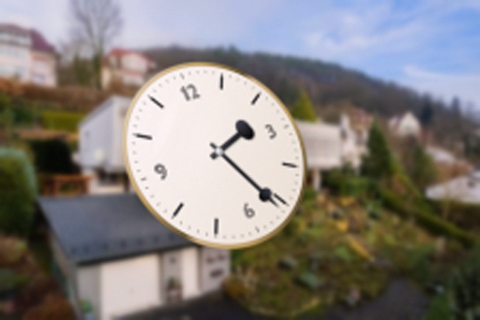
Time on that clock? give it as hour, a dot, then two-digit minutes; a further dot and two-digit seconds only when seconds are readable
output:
2.26
